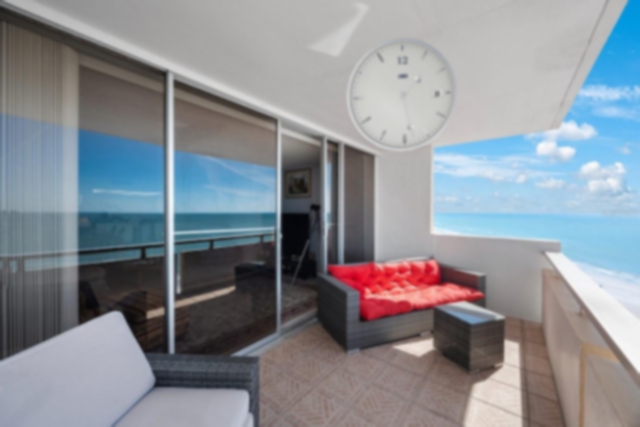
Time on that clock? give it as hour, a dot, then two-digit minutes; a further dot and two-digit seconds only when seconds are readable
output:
1.28
